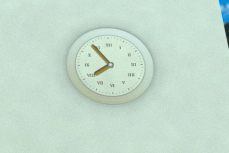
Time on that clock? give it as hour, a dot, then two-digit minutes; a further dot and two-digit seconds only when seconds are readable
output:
7.54
